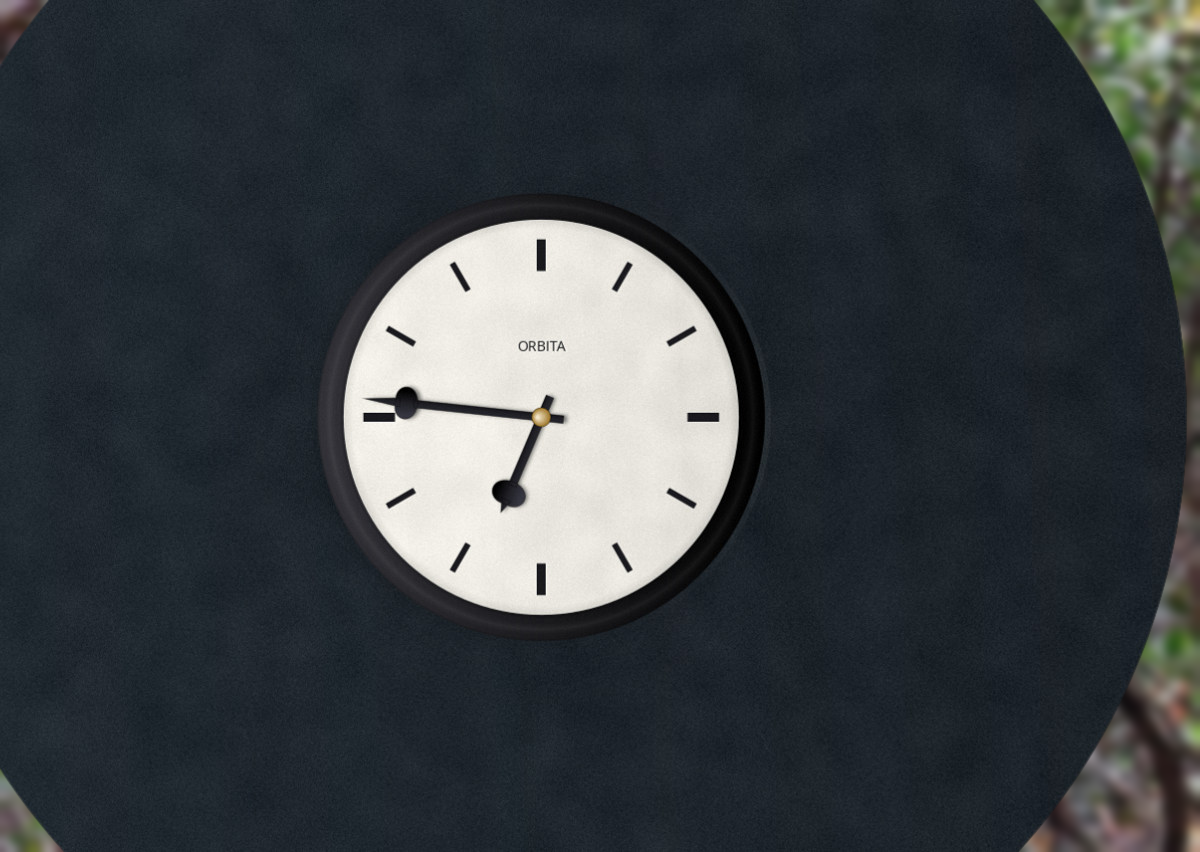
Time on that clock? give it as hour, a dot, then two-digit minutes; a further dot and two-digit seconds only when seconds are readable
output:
6.46
